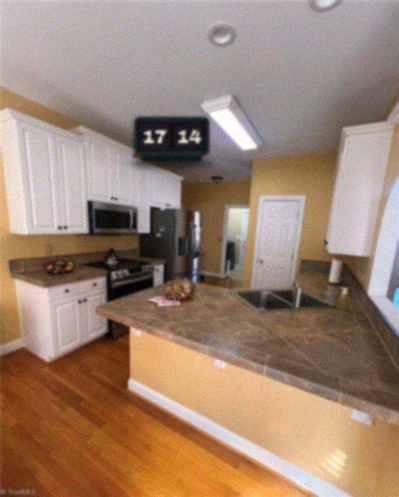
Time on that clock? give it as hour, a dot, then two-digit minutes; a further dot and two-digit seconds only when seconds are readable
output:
17.14
